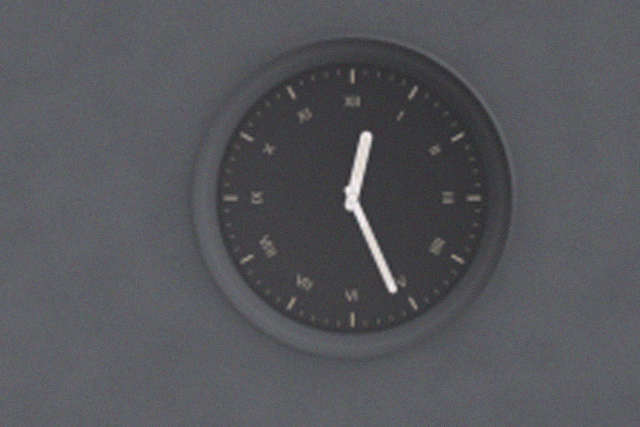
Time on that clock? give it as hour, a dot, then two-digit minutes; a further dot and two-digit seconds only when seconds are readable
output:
12.26
